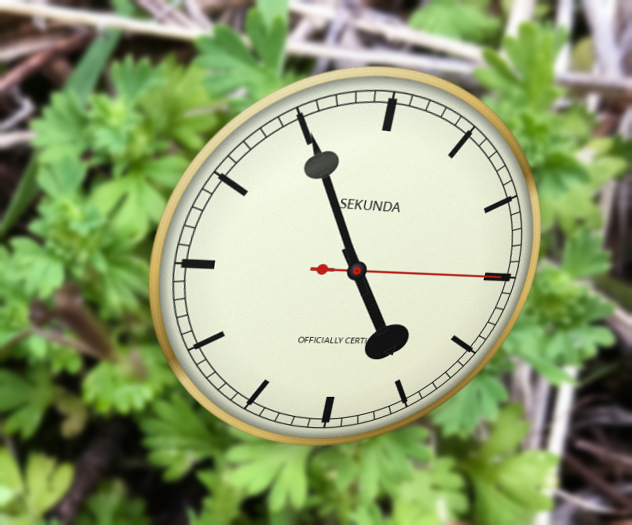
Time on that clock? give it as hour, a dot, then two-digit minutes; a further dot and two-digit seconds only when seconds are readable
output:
4.55.15
